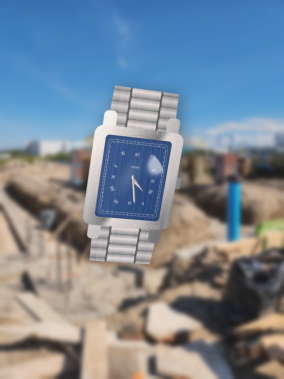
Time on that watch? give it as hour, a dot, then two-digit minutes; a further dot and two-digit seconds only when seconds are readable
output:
4.28
